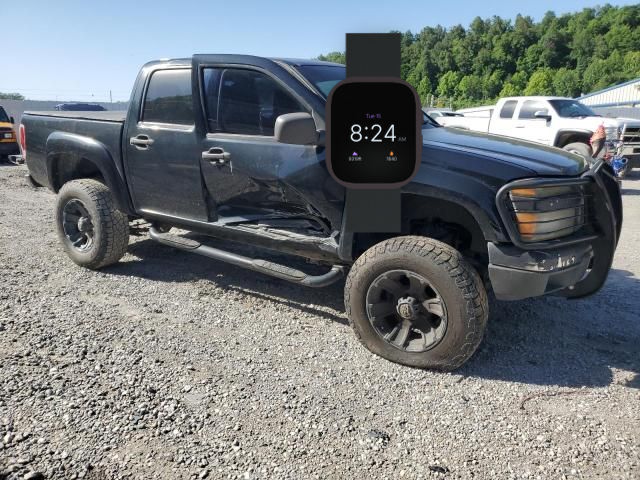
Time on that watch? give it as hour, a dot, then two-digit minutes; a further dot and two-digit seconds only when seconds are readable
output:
8.24
